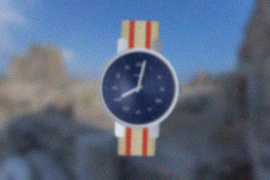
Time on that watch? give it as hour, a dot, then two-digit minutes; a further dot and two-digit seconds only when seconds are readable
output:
8.02
